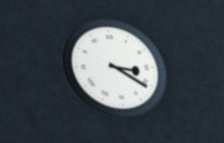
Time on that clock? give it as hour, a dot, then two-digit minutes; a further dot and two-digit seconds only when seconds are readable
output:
3.21
